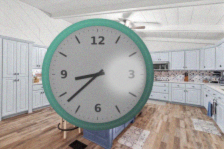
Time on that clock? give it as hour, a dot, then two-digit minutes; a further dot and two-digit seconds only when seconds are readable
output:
8.38
